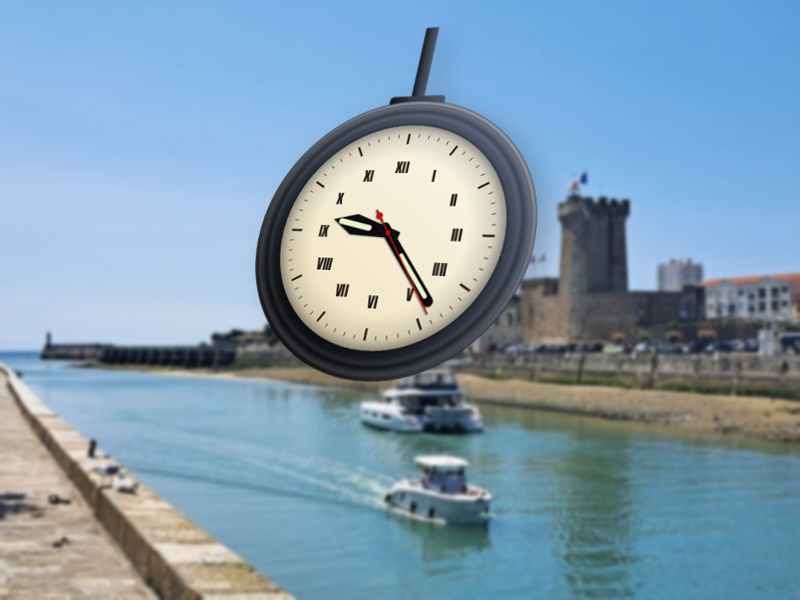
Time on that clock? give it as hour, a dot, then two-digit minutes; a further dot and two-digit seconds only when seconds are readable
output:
9.23.24
